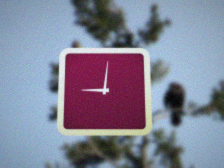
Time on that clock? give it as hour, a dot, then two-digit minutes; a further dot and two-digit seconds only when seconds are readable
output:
9.01
